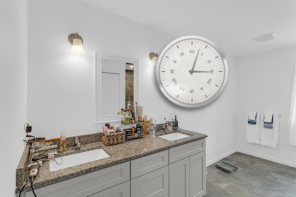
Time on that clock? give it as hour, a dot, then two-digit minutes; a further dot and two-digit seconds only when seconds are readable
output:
3.03
